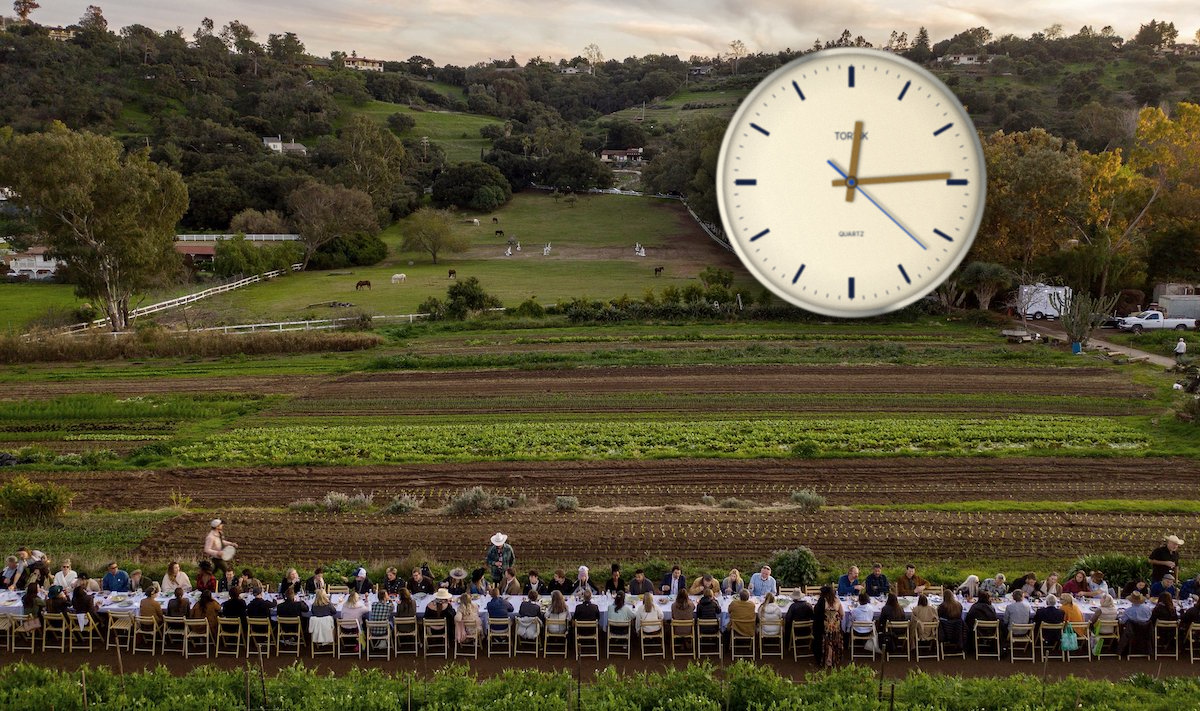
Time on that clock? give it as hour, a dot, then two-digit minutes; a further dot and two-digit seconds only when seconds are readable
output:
12.14.22
